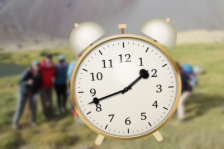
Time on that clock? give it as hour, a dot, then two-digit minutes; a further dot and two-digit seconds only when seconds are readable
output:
1.42
